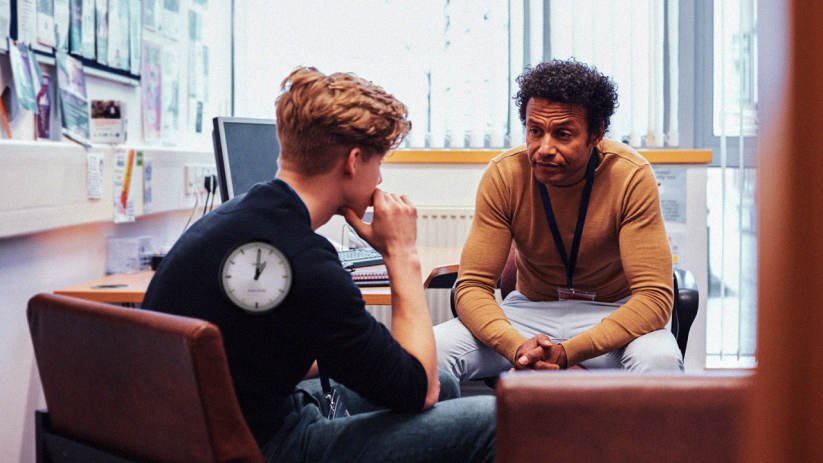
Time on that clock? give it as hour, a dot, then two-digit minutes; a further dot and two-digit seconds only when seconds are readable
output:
1.01
